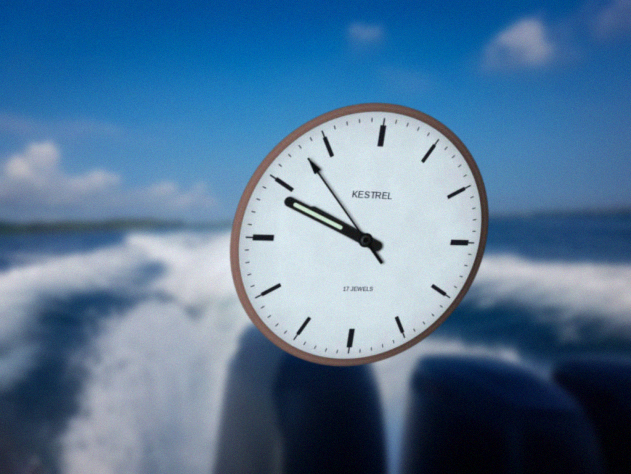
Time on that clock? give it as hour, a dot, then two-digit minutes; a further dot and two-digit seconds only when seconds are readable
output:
9.48.53
